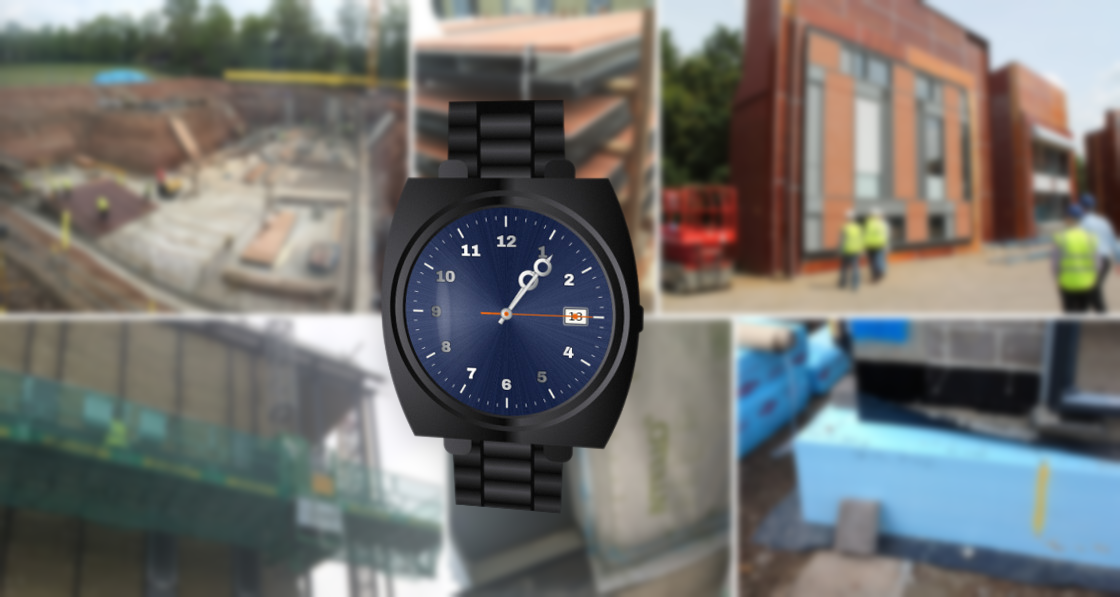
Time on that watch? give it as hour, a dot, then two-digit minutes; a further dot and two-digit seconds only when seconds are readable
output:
1.06.15
